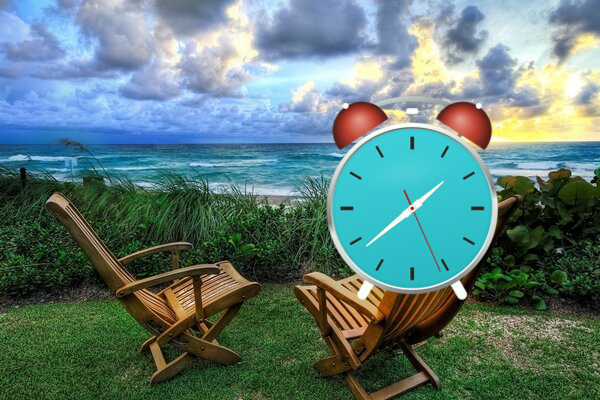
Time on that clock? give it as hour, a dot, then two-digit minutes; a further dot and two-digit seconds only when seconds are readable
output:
1.38.26
